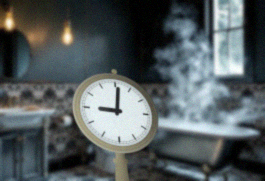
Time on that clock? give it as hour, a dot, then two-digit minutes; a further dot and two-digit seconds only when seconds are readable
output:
9.01
